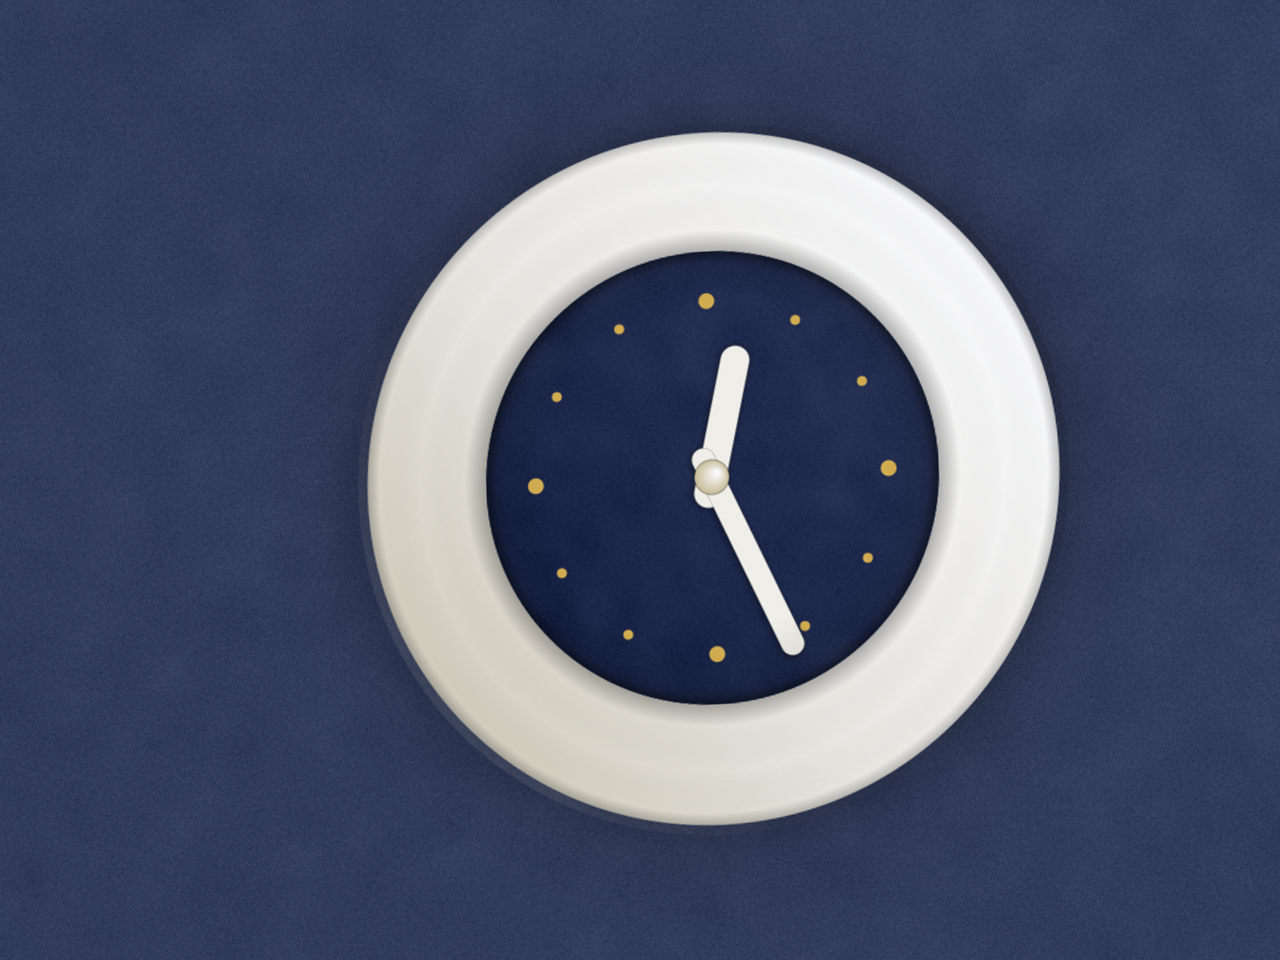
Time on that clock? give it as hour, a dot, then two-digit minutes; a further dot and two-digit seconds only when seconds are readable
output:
12.26
